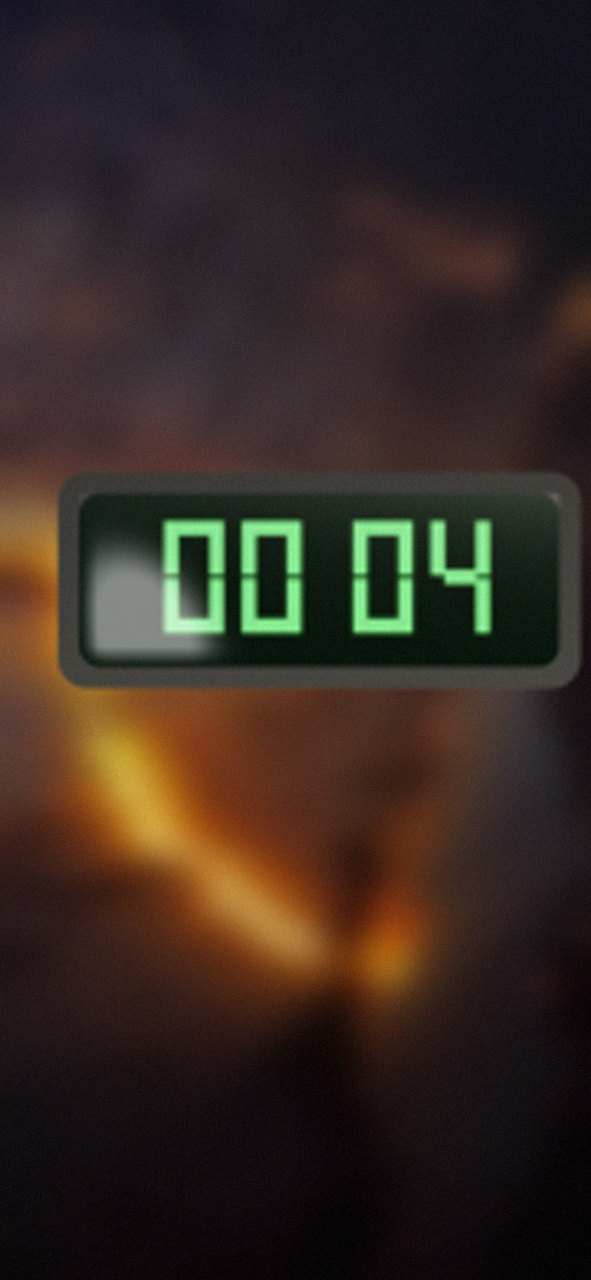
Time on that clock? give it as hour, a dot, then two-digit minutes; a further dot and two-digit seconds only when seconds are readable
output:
0.04
